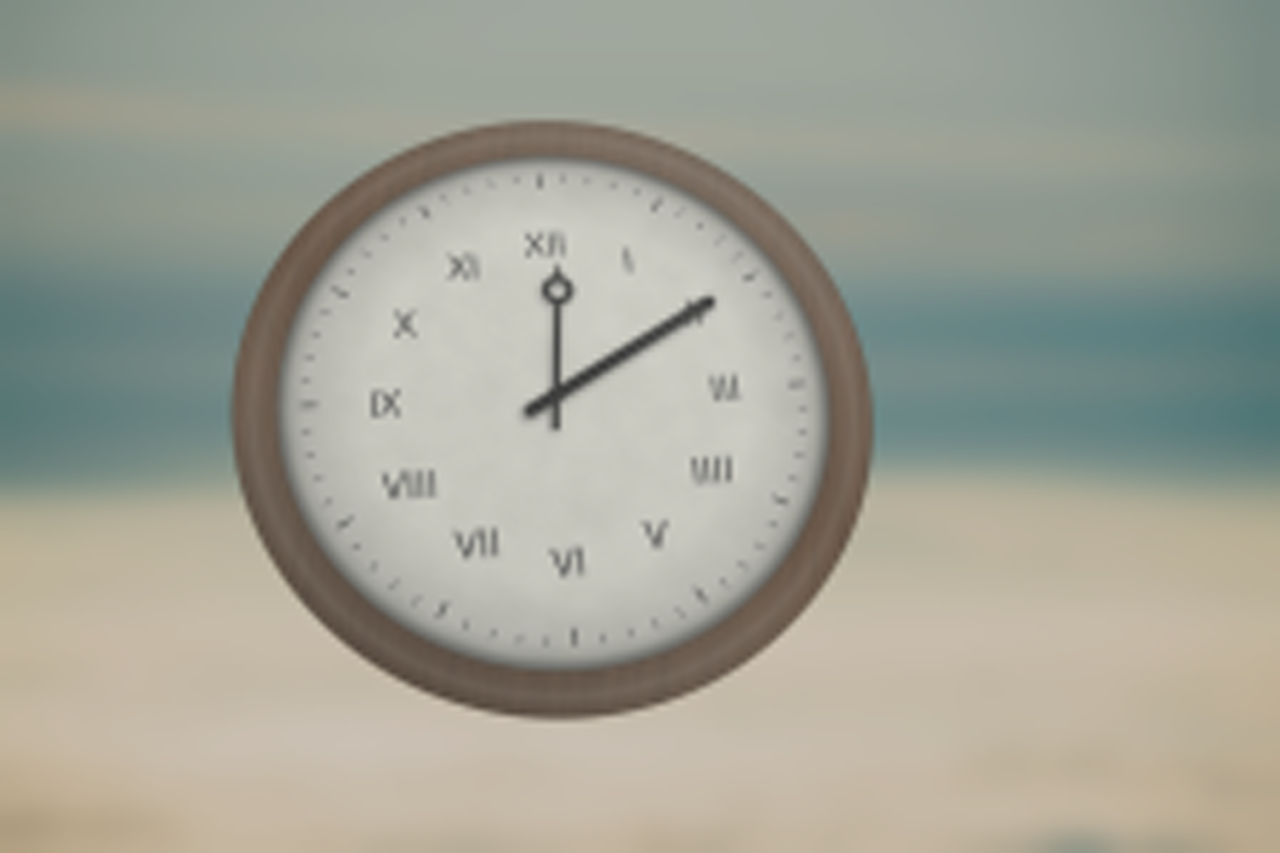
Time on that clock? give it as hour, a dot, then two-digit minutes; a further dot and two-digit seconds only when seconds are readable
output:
12.10
